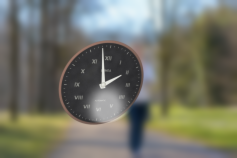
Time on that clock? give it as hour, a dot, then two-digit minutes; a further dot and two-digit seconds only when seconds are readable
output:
1.58
